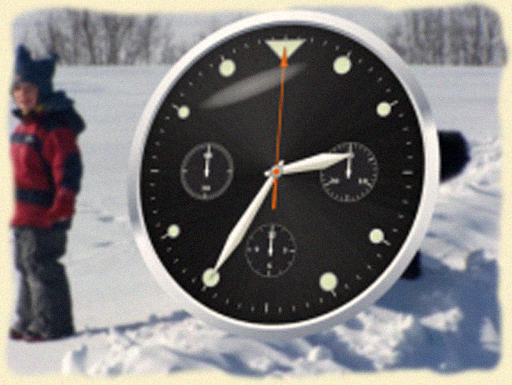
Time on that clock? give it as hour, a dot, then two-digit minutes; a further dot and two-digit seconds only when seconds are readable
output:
2.35
